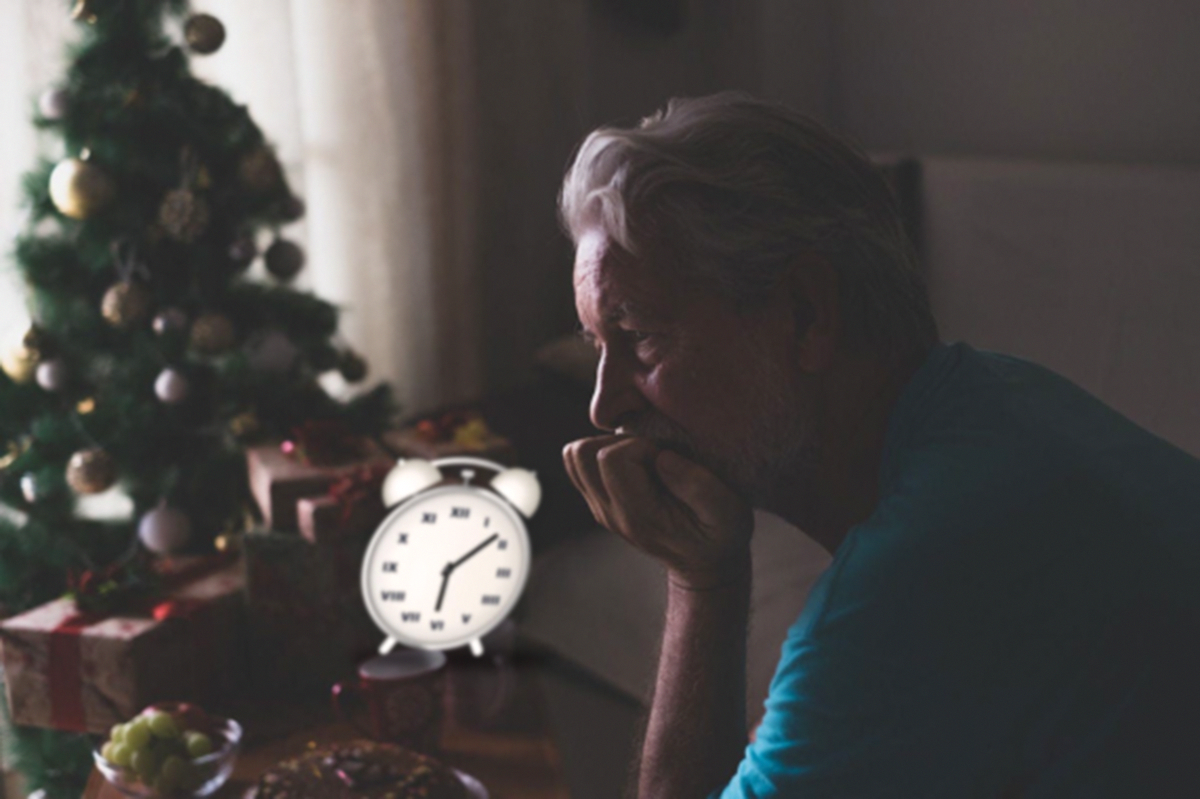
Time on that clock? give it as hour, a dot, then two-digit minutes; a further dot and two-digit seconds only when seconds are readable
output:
6.08
